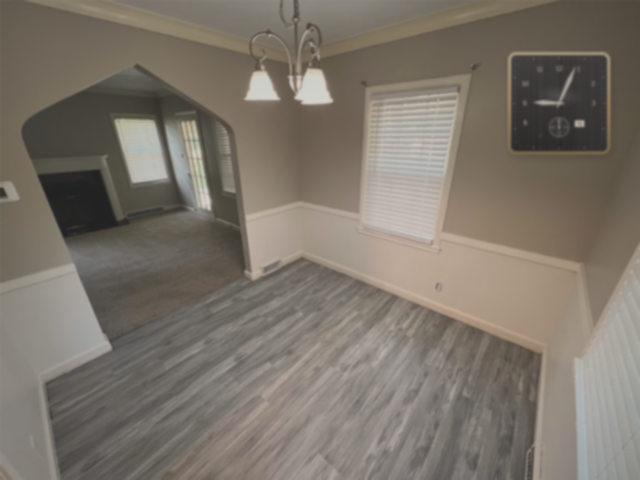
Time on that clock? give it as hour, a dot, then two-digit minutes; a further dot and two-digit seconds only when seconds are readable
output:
9.04
